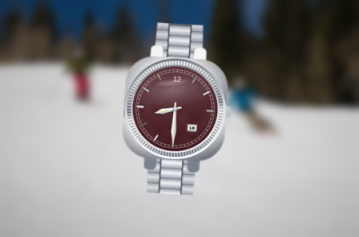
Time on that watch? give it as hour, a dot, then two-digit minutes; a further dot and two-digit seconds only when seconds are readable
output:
8.30
